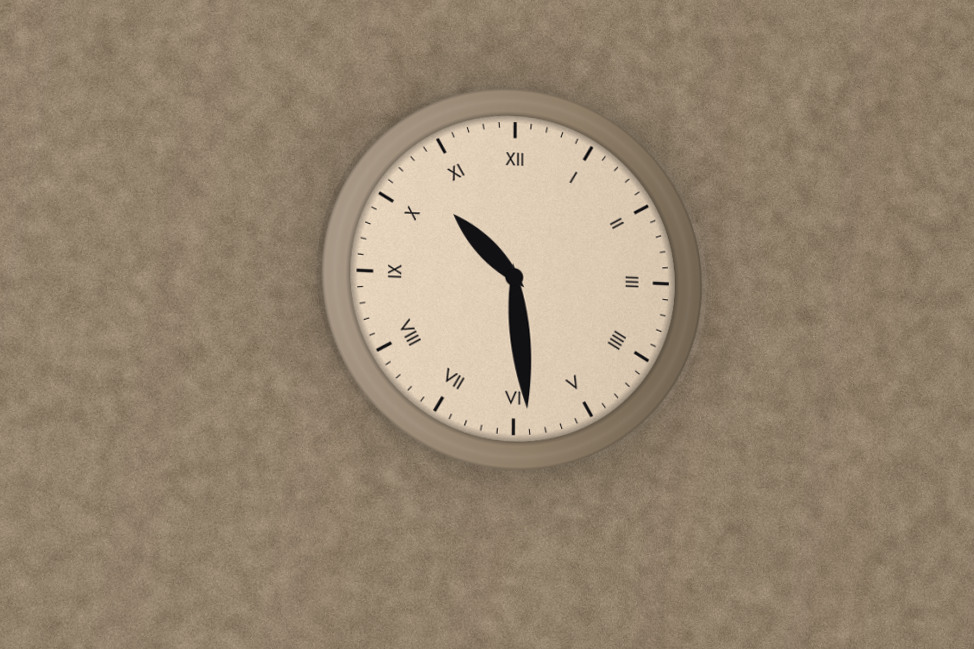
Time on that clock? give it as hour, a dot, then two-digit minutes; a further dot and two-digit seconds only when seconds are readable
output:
10.29
